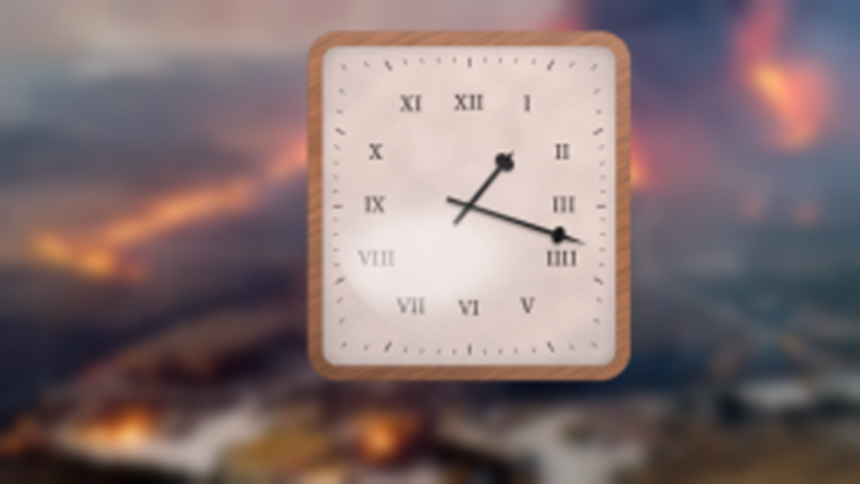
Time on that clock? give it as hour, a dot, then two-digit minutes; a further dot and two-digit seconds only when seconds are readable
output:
1.18
